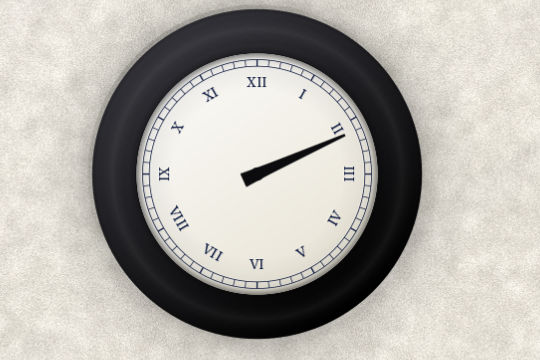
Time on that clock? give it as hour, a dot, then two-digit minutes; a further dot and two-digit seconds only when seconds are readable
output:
2.11
